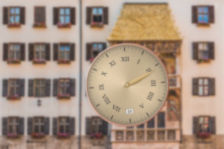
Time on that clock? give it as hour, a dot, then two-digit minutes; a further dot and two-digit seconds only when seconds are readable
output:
2.11
